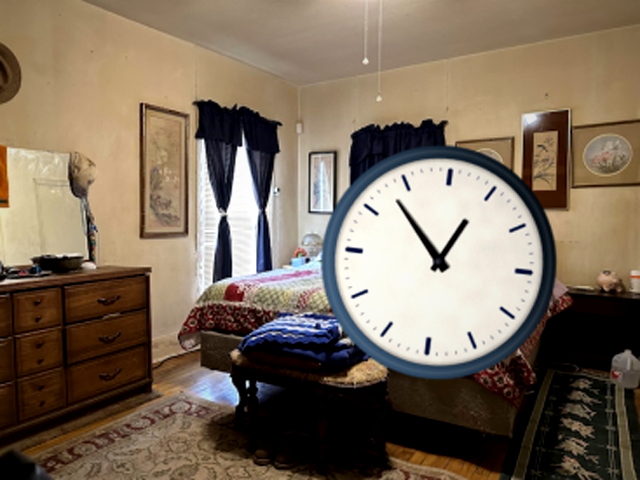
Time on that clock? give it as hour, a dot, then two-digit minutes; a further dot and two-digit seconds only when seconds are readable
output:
12.53
